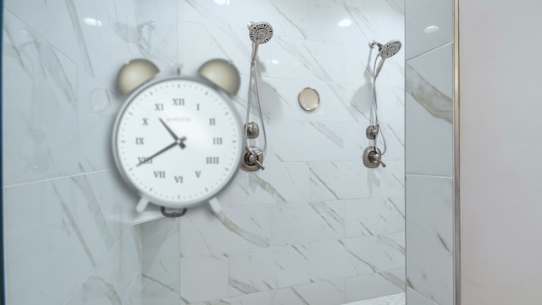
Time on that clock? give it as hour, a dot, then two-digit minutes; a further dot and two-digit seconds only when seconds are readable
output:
10.40
